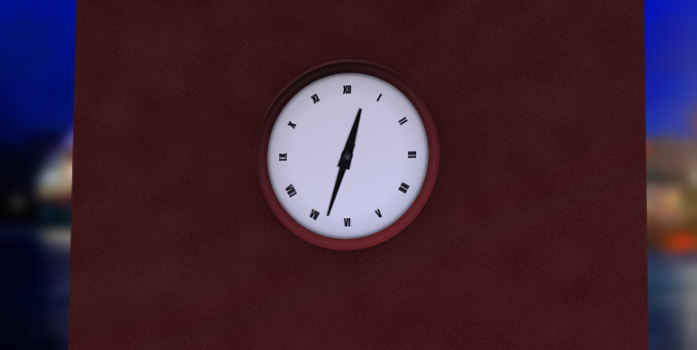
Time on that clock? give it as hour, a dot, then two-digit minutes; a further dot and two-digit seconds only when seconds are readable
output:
12.33
